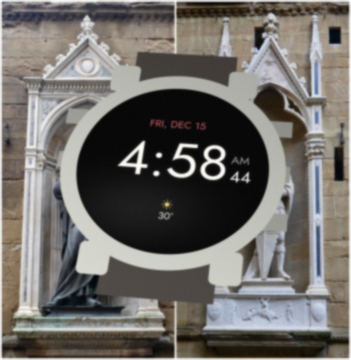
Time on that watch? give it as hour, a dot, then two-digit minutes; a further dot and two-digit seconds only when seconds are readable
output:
4.58.44
